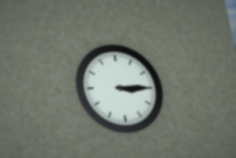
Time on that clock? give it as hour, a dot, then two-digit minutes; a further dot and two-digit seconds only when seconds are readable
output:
3.15
